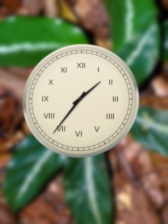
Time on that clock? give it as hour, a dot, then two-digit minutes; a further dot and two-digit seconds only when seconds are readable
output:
1.36
